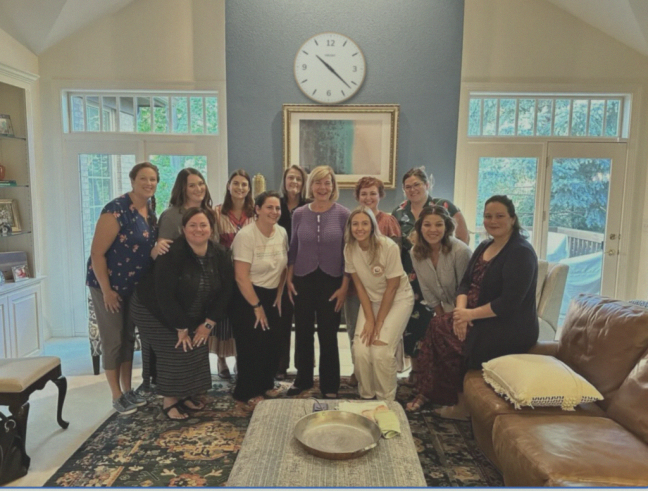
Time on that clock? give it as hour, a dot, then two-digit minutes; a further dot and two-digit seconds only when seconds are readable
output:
10.22
